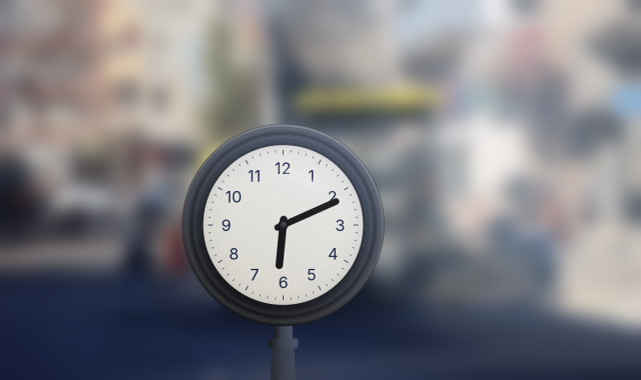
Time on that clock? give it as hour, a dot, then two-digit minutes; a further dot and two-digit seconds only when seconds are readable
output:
6.11
